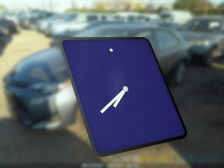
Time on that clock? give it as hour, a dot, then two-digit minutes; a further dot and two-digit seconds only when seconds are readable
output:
7.40
